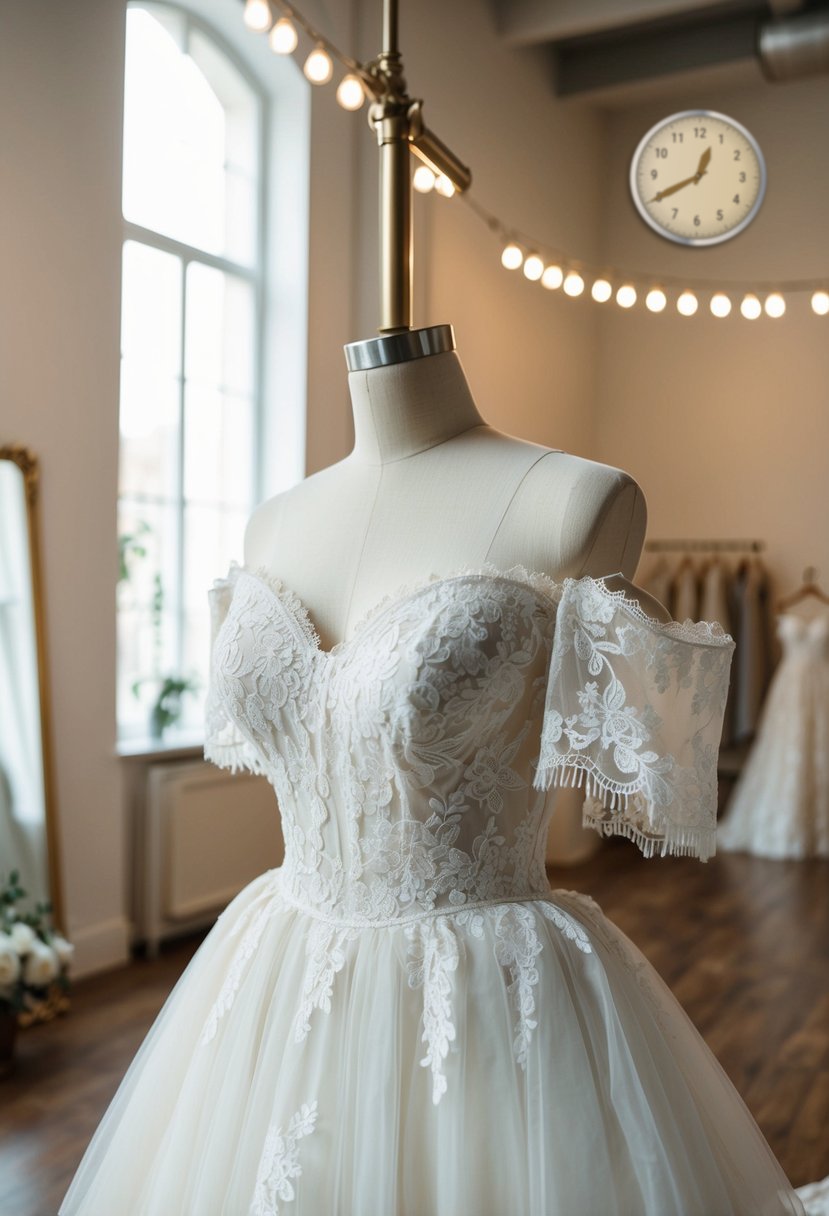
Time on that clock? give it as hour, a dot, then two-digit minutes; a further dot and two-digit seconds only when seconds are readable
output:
12.40
